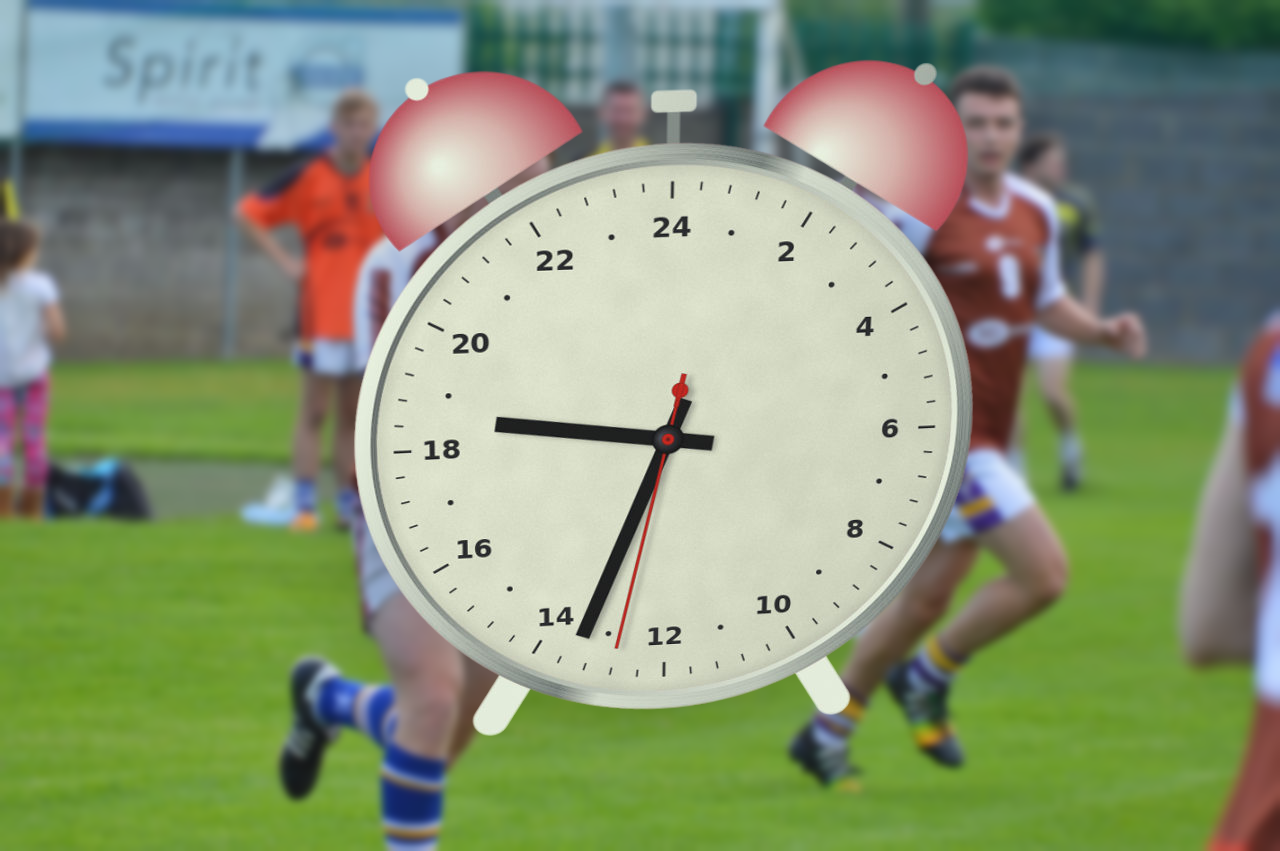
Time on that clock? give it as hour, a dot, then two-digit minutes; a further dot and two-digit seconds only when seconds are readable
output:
18.33.32
